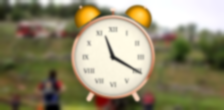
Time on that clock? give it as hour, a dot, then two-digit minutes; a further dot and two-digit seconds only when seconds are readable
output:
11.20
